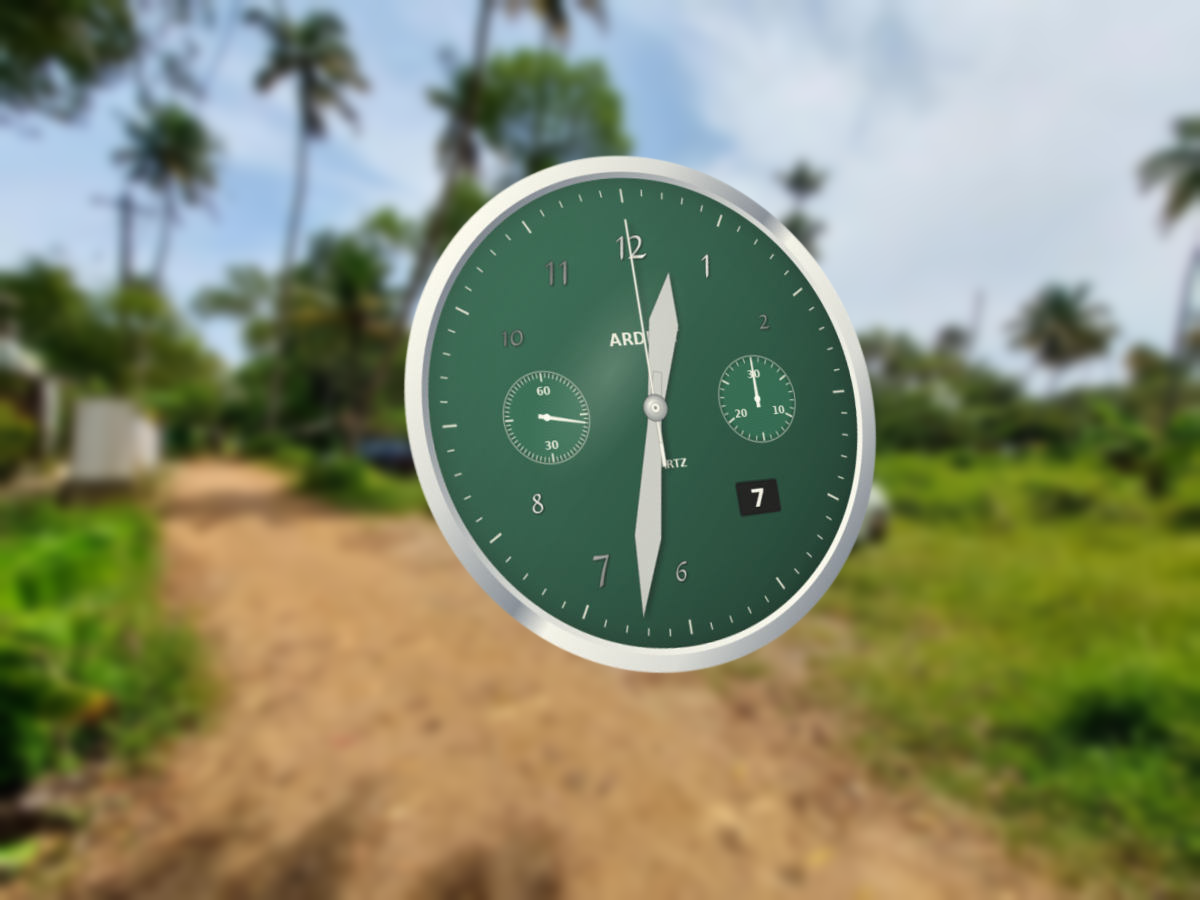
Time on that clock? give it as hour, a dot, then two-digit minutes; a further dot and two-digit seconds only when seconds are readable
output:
12.32.17
